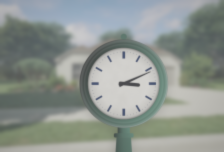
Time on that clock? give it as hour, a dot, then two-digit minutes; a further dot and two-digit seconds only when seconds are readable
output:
3.11
